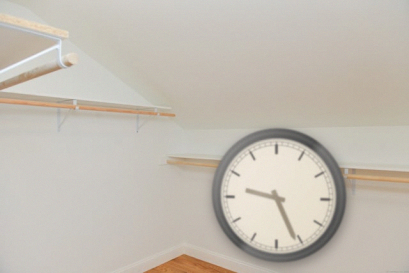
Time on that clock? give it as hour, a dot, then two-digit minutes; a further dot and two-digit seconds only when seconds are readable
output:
9.26
